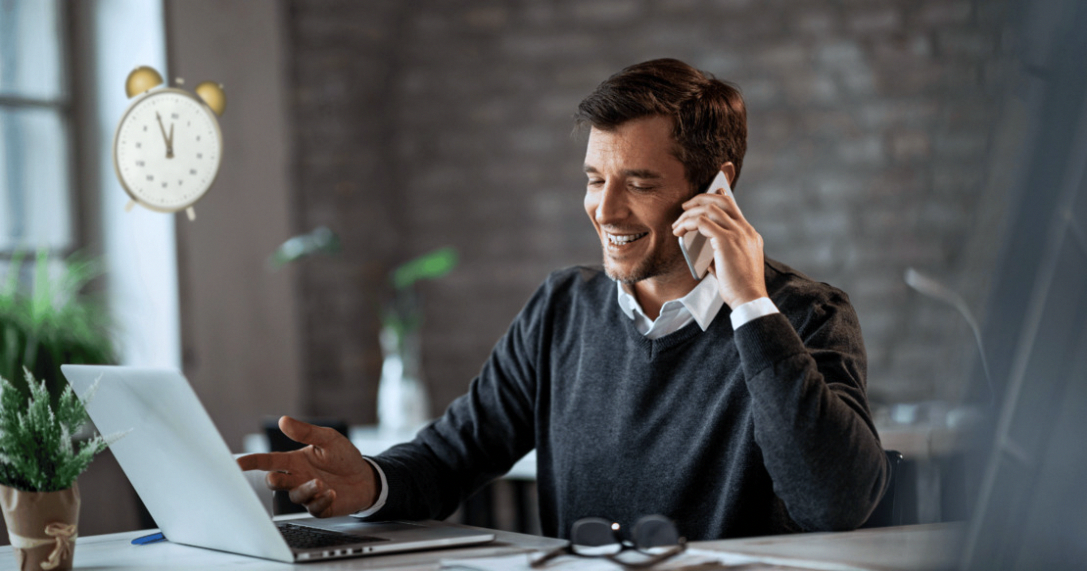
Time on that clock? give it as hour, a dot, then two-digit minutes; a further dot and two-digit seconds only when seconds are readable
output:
11.55
